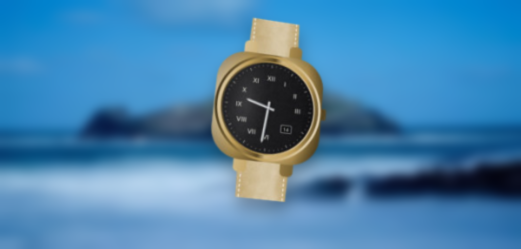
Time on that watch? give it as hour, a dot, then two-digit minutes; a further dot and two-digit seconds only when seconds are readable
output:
9.31
